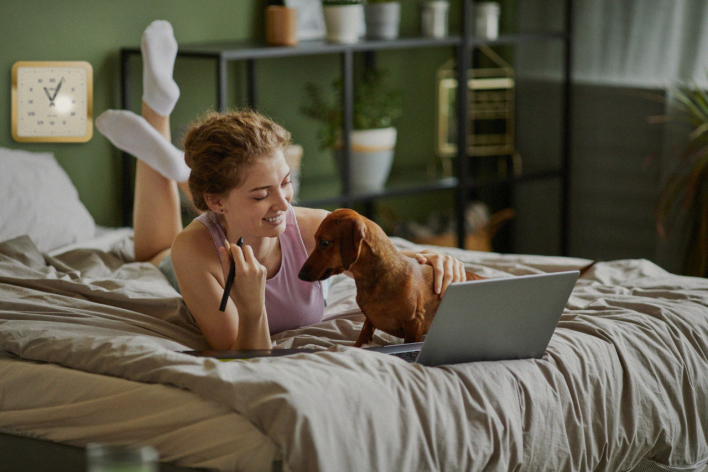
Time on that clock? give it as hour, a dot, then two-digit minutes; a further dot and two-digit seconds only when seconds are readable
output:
11.04
